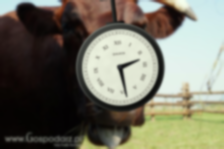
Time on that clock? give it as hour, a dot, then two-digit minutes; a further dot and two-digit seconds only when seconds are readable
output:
2.29
